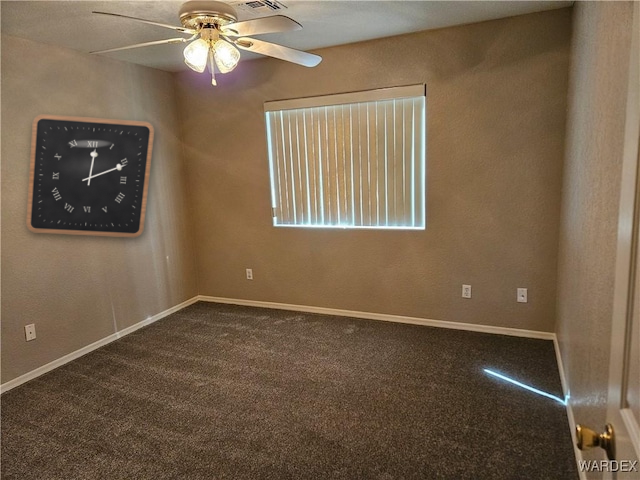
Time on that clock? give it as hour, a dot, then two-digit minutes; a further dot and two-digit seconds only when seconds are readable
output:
12.11
